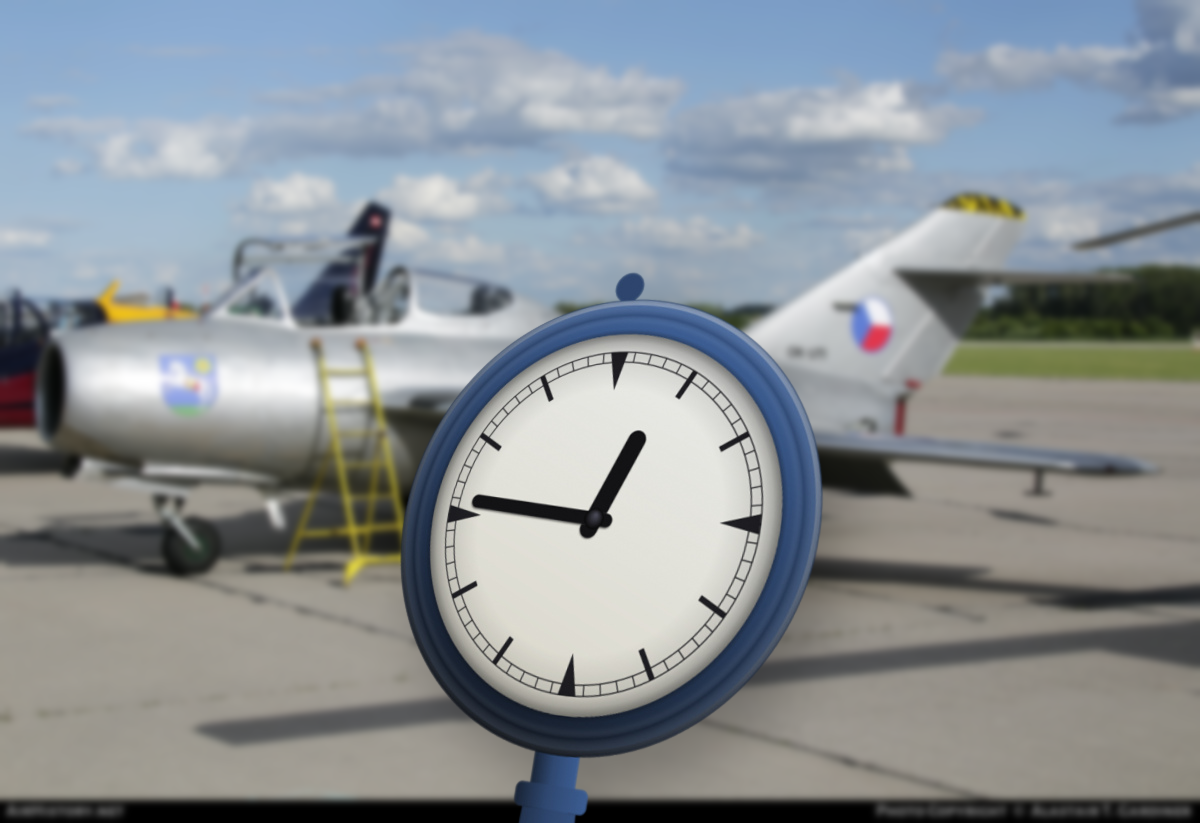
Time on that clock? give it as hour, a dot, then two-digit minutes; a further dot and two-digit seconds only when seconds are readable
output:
12.46
